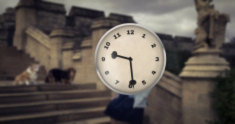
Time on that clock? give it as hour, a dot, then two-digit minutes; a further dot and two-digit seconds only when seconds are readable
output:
9.29
